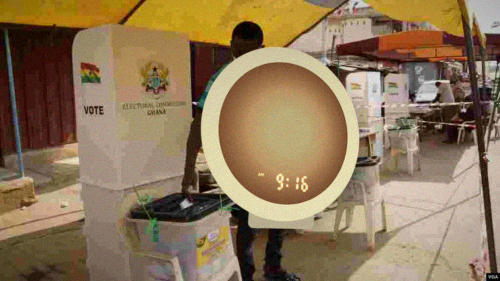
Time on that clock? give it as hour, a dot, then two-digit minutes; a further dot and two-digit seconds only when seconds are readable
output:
9.16
